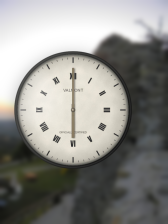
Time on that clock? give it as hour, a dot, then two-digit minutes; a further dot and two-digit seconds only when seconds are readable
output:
6.00
